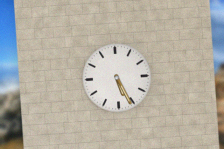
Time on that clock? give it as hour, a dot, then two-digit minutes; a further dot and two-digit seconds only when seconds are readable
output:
5.26
